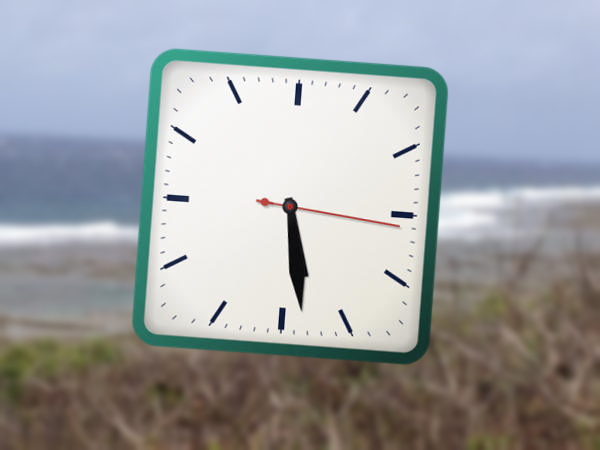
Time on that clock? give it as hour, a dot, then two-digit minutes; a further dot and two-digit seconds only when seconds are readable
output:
5.28.16
